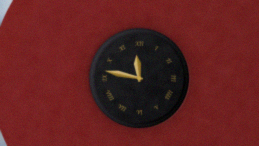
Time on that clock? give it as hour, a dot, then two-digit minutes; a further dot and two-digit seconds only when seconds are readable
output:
11.47
